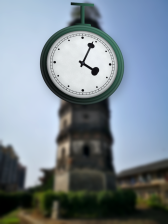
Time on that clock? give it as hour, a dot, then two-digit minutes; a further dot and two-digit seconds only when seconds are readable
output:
4.04
